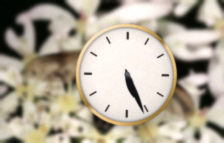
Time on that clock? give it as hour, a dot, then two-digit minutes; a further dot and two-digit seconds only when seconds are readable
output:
5.26
